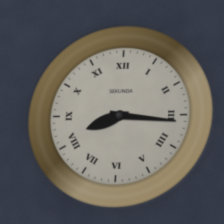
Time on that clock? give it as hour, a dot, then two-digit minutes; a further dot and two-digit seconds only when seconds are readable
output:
8.16
